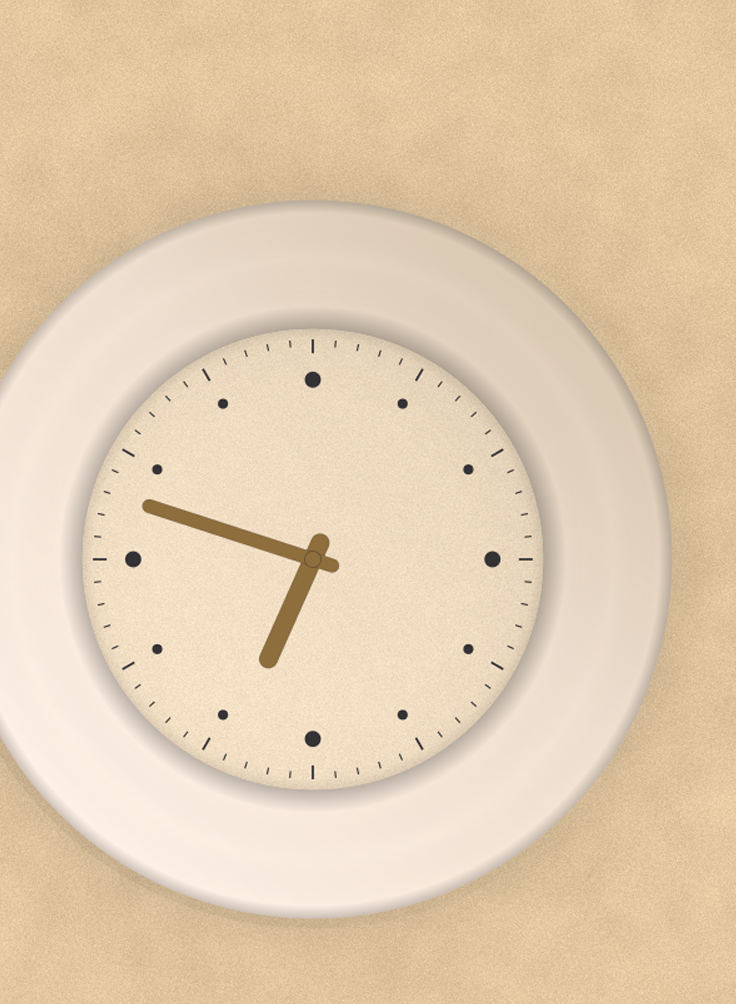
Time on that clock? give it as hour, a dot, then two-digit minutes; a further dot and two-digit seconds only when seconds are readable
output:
6.48
